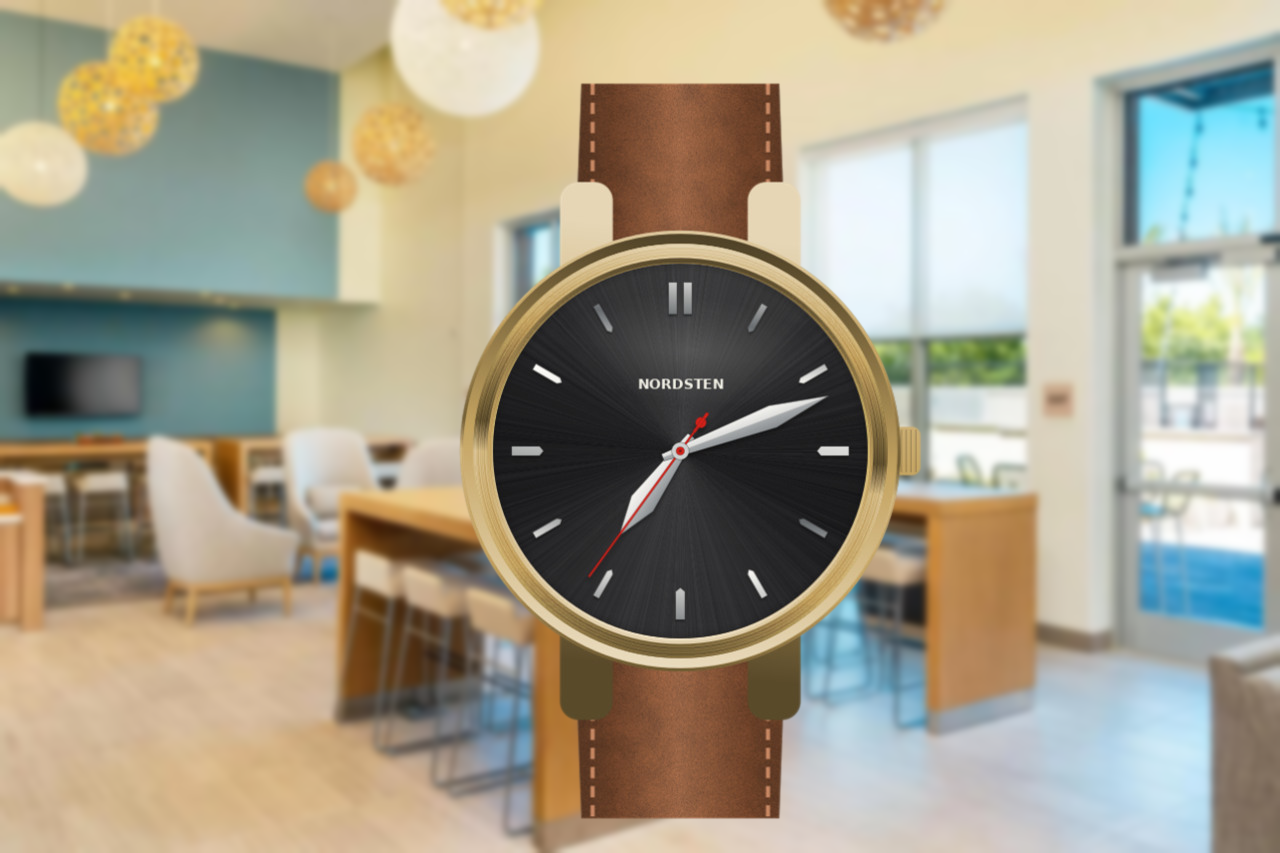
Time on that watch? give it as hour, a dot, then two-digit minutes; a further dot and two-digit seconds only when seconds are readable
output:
7.11.36
